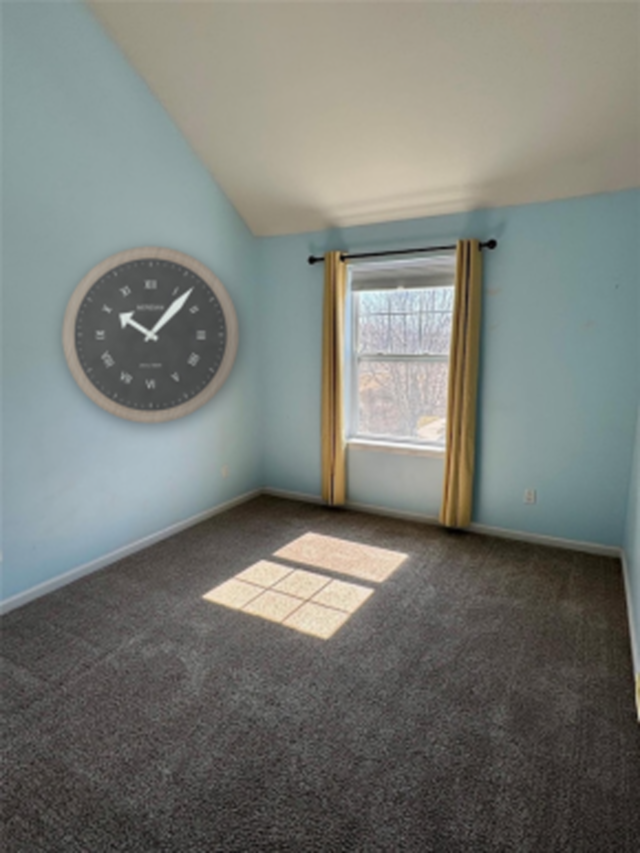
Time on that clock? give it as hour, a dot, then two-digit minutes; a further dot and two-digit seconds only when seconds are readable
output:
10.07
